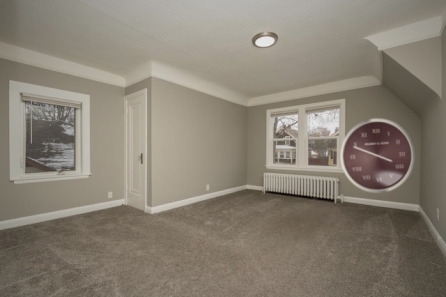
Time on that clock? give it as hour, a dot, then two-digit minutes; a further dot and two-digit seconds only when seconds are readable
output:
3.49
